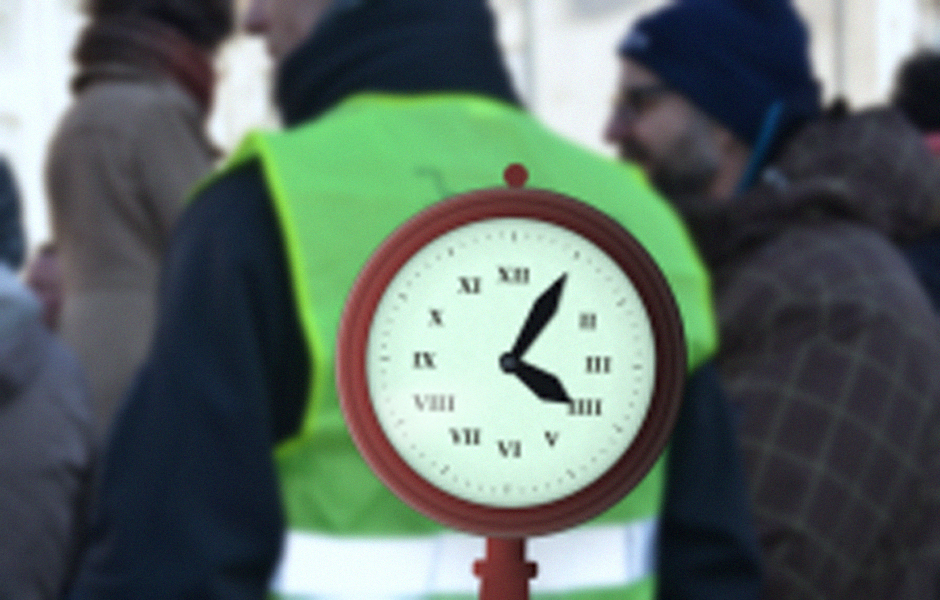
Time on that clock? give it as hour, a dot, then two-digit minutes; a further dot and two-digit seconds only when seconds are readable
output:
4.05
